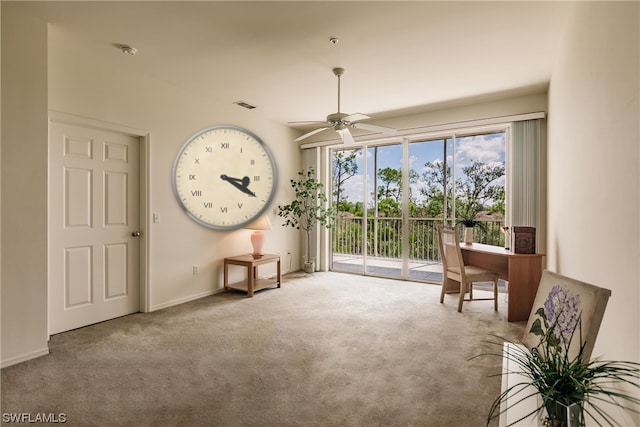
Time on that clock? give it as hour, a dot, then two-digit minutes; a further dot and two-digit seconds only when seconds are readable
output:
3.20
